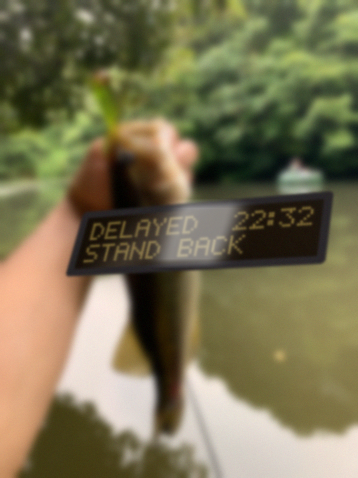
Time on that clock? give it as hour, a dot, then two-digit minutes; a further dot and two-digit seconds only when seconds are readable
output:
22.32
